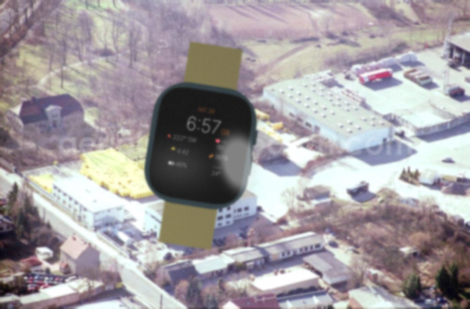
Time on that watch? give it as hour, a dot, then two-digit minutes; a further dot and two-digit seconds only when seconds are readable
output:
6.57
